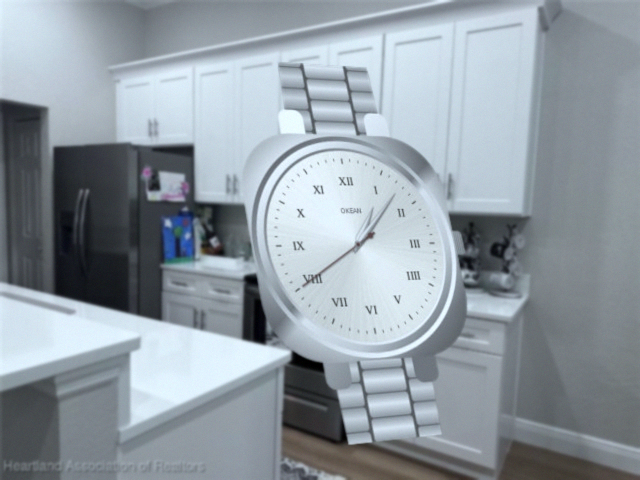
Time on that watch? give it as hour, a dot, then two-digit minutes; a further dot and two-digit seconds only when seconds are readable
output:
1.07.40
